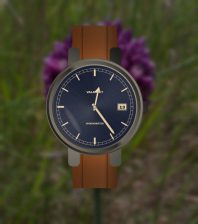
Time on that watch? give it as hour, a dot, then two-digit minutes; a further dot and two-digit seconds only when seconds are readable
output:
12.24
